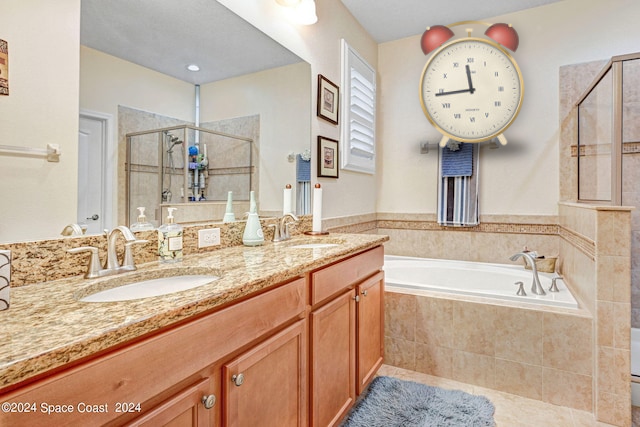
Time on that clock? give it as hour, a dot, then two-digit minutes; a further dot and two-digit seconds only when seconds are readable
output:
11.44
